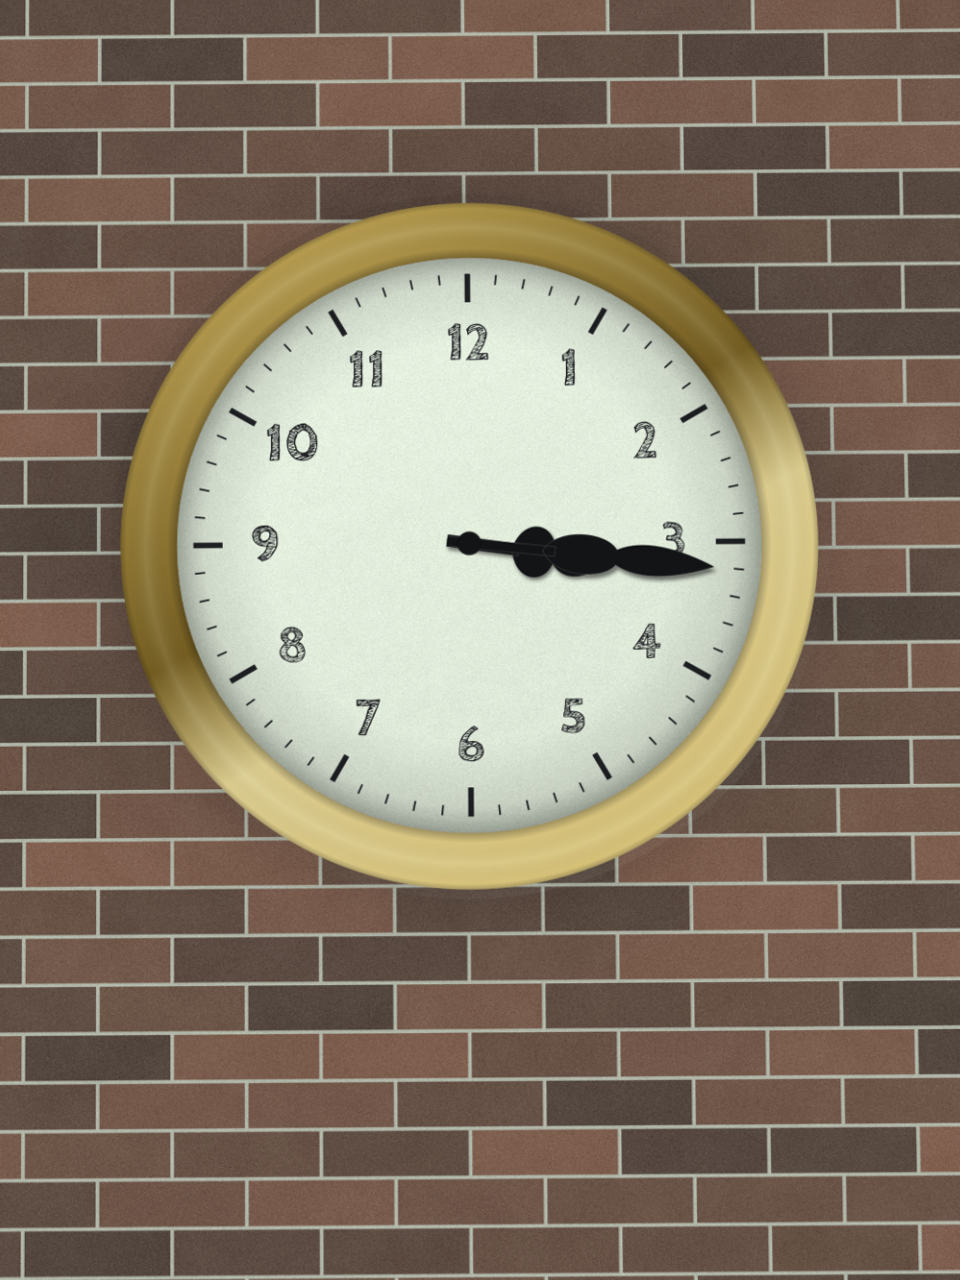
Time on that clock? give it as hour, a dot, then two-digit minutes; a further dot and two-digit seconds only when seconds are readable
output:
3.16
